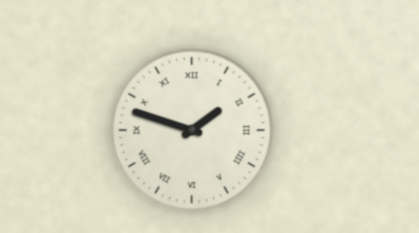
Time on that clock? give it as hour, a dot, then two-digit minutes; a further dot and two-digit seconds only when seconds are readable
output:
1.48
